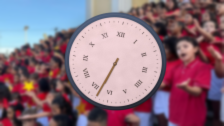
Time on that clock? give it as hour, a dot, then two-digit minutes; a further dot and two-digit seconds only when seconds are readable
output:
6.33
